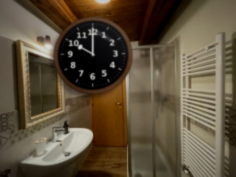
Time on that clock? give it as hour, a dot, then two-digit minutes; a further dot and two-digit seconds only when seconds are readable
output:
10.00
